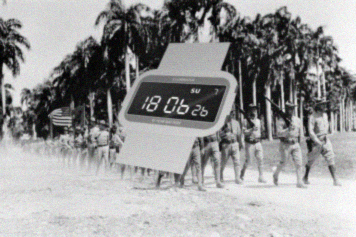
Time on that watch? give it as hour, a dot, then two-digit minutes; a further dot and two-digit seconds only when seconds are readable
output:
18.06.26
